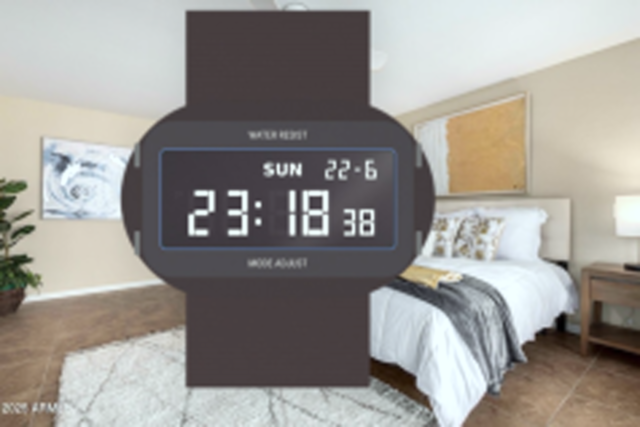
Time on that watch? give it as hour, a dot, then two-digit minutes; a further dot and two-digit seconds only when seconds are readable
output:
23.18.38
